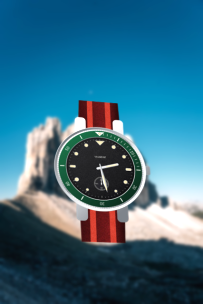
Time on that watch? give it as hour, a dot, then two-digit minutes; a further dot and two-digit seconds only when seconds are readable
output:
2.28
